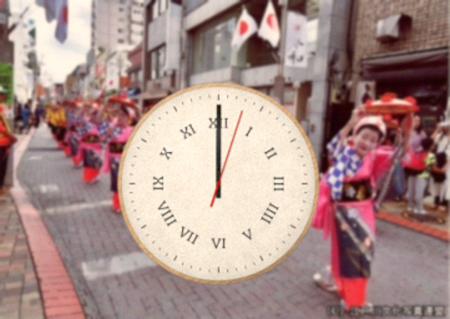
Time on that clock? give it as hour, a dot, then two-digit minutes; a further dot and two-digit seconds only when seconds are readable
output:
12.00.03
